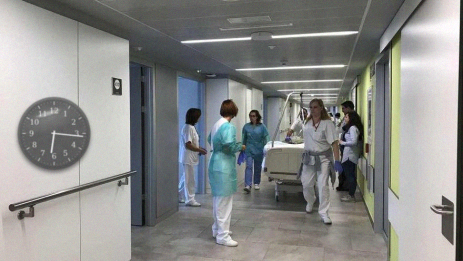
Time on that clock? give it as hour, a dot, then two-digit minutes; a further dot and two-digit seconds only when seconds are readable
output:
6.16
